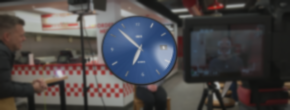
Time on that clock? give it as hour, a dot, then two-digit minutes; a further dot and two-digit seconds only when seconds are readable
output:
6.53
